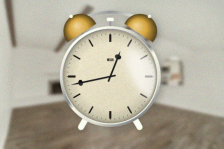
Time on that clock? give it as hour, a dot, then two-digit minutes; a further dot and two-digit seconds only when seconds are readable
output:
12.43
